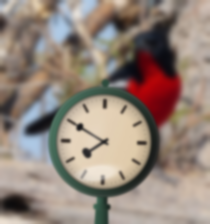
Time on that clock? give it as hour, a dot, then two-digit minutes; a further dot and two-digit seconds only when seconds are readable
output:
7.50
